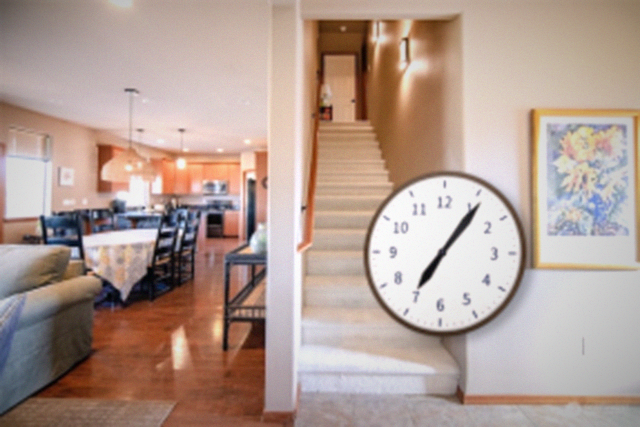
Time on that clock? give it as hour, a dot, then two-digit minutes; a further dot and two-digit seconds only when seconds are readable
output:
7.06
